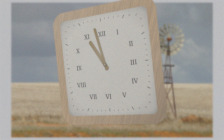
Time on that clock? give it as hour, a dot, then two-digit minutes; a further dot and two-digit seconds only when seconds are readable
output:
10.58
